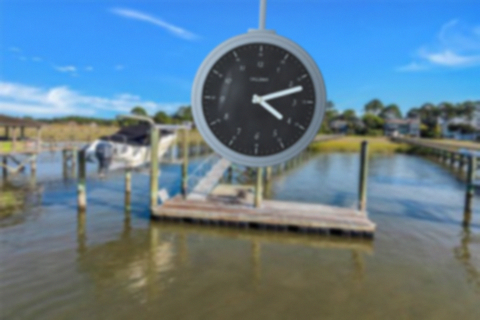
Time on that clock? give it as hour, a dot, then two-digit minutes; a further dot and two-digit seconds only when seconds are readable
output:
4.12
